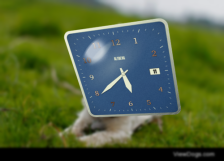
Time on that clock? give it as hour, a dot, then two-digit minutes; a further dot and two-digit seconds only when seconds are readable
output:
5.39
